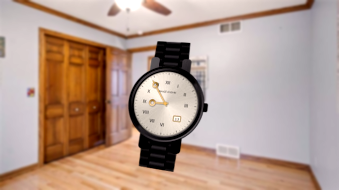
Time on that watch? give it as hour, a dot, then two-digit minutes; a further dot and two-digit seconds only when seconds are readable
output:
8.54
